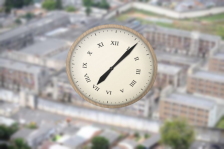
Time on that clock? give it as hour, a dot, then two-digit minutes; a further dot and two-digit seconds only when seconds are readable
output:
7.06
